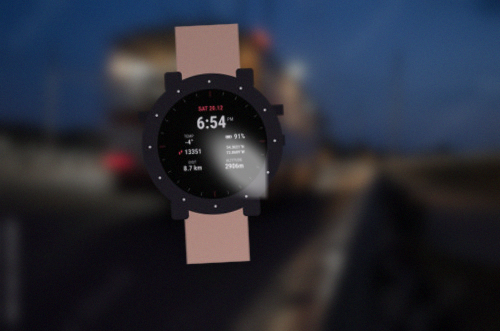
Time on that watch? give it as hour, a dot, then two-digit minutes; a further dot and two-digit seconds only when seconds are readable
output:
6.54
